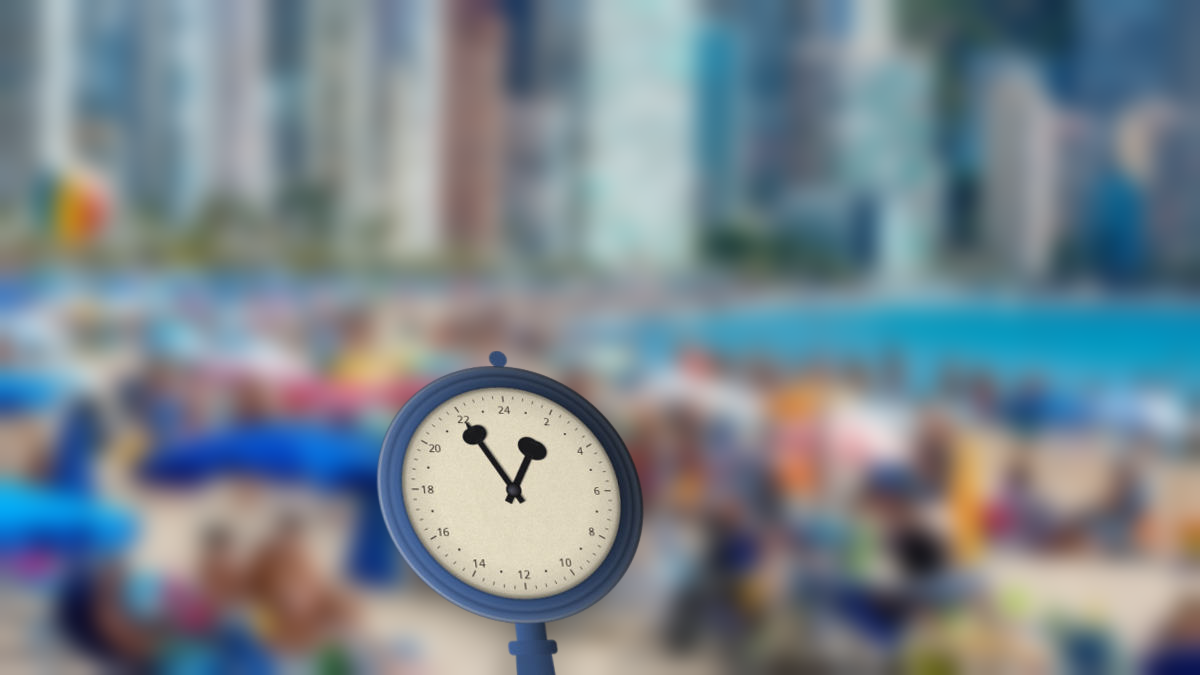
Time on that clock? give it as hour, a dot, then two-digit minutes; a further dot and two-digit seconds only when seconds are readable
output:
1.55
